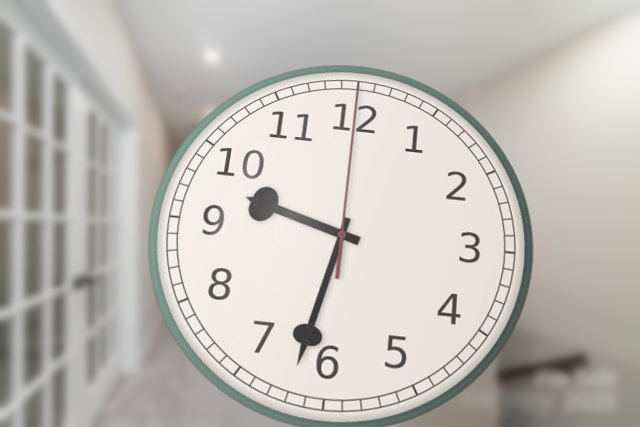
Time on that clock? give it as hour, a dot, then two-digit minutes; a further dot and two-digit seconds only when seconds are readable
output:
9.32.00
